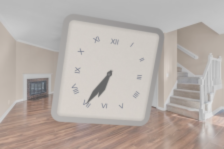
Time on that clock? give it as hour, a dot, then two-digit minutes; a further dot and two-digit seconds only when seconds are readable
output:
6.35
